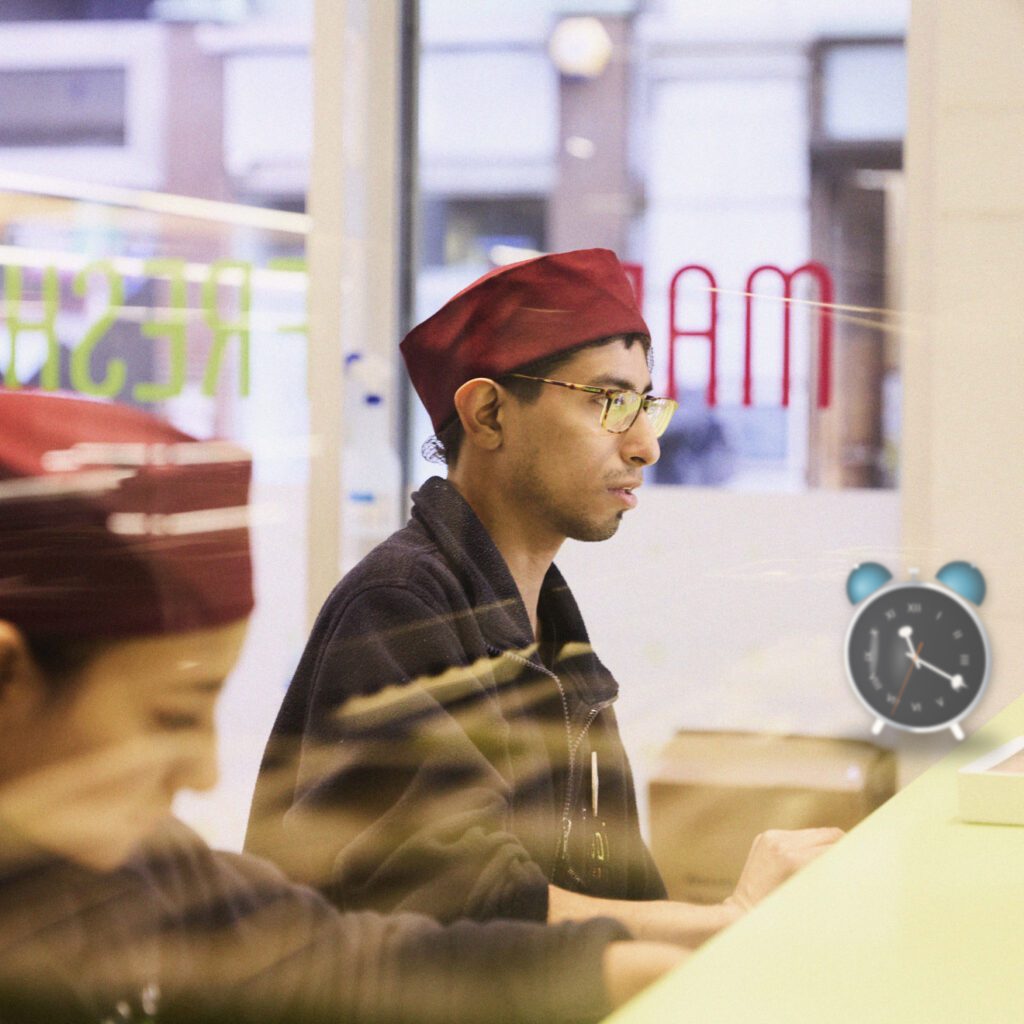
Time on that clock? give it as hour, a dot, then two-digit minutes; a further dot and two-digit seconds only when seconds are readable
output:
11.19.34
